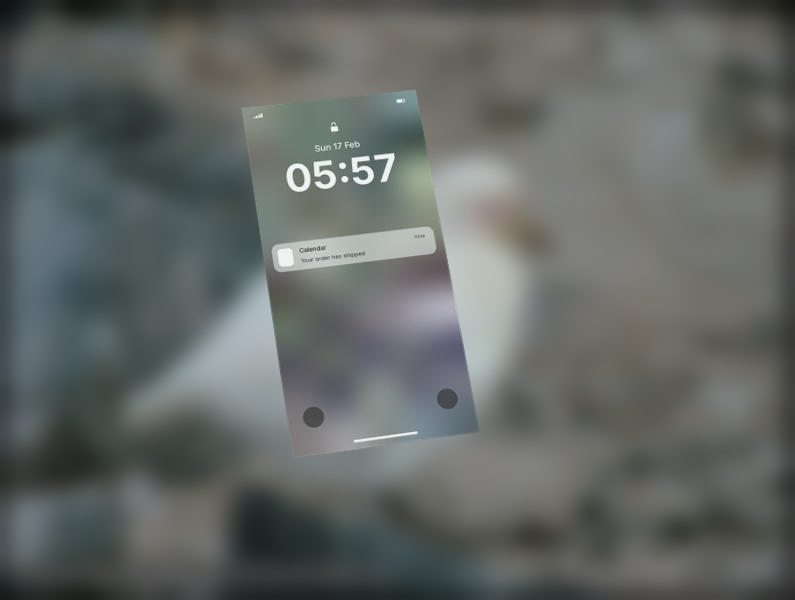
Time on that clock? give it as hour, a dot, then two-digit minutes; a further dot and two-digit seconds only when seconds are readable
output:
5.57
